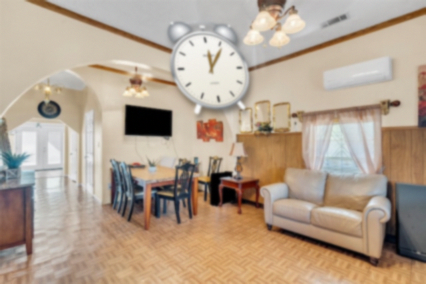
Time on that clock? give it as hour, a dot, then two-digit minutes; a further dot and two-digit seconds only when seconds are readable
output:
12.06
